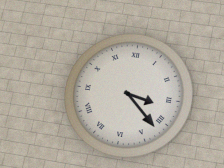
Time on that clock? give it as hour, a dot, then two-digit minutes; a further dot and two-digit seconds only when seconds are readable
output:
3.22
